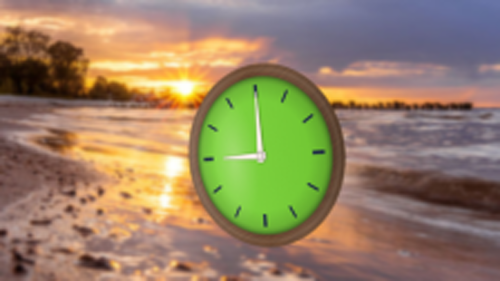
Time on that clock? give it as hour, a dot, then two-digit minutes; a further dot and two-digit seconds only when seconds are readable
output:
9.00
